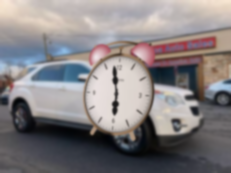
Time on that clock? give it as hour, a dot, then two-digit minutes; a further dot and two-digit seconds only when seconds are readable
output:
5.58
